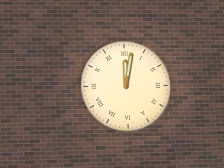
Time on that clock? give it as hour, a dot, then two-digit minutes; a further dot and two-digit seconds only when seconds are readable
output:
12.02
